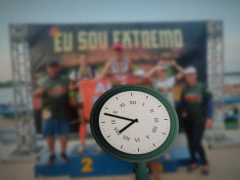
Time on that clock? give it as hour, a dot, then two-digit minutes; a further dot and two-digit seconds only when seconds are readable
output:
7.48
